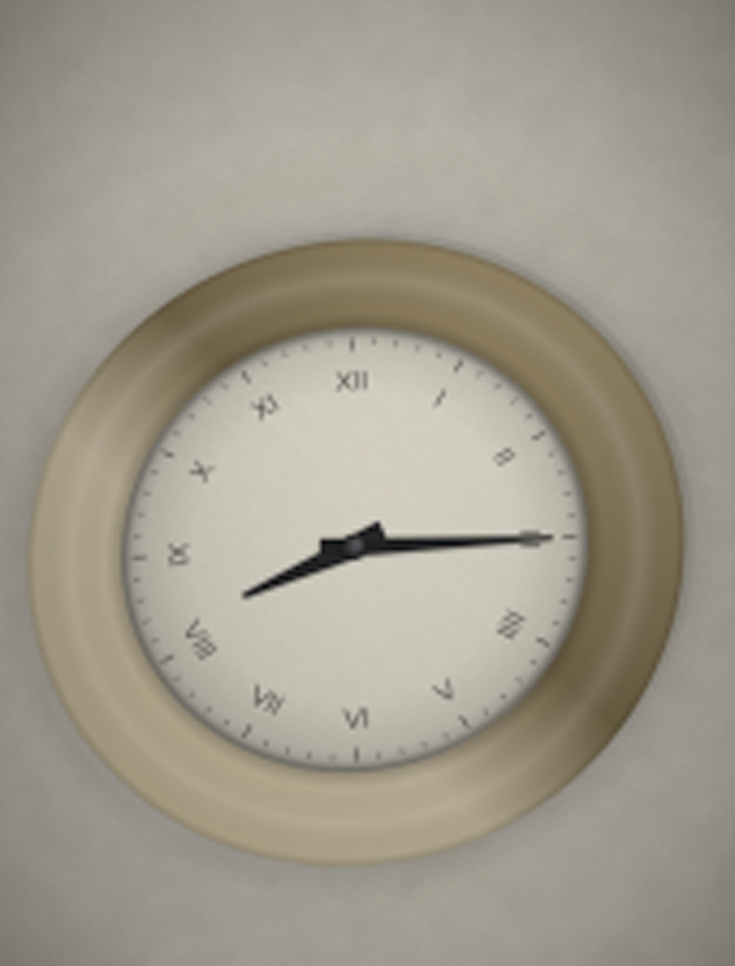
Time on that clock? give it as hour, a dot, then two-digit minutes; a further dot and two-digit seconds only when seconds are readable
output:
8.15
